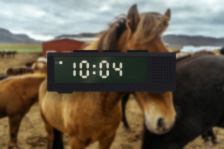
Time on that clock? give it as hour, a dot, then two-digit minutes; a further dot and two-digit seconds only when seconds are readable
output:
10.04
